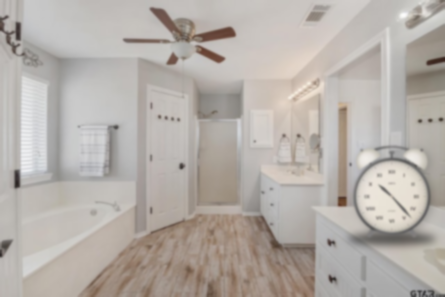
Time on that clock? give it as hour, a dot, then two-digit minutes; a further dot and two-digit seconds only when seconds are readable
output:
10.23
